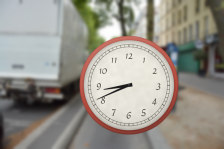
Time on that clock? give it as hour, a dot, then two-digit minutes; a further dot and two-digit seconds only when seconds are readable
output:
8.41
